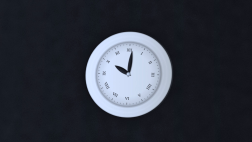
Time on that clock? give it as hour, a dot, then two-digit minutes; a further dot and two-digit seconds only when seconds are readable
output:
10.01
